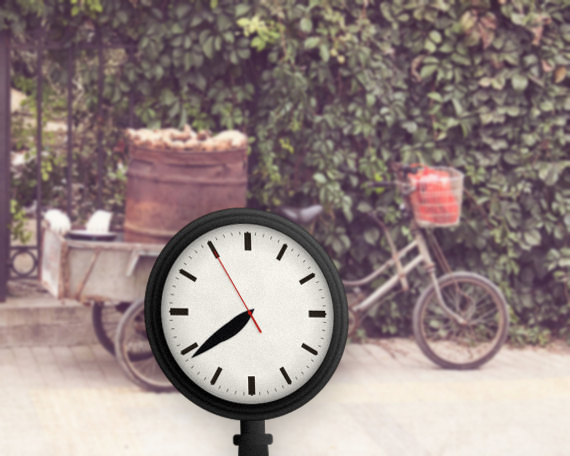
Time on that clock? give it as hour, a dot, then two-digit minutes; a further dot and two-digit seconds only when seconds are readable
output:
7.38.55
